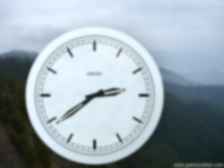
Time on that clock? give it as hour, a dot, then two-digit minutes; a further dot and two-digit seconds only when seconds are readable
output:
2.39
